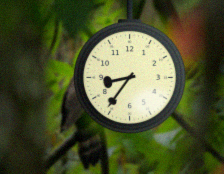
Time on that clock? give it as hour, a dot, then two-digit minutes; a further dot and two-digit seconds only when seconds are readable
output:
8.36
